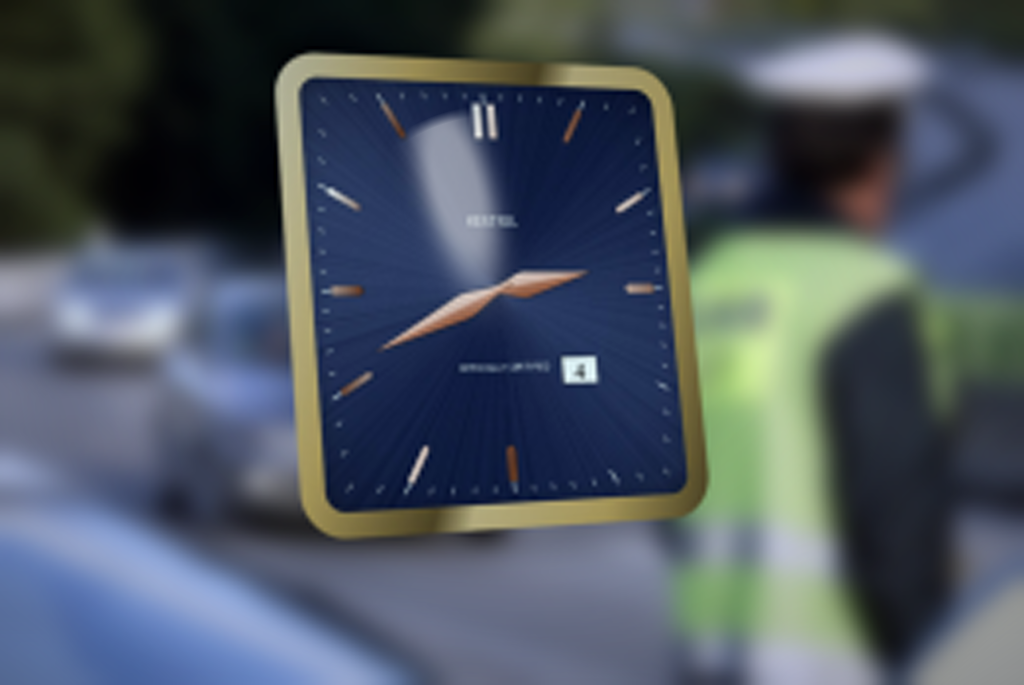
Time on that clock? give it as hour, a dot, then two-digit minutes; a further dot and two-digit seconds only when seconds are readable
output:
2.41
